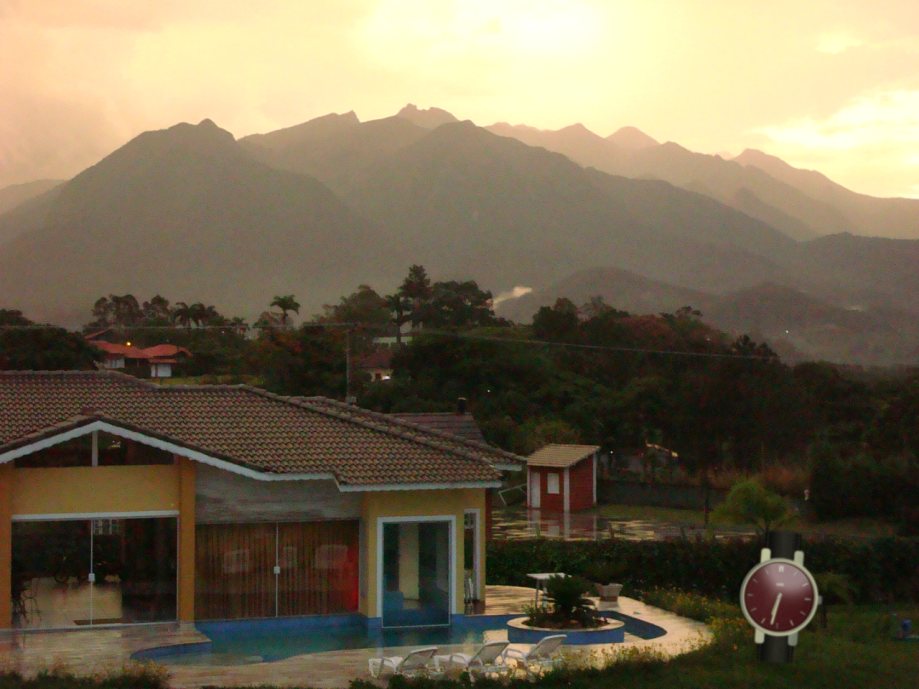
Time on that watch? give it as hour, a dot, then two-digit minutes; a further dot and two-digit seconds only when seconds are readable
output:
6.32
